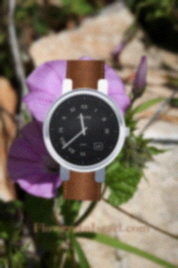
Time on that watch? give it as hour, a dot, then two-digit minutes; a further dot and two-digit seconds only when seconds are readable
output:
11.38
